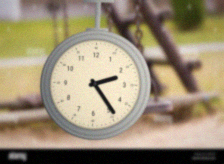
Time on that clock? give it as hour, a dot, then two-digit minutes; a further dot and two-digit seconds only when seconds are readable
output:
2.24
